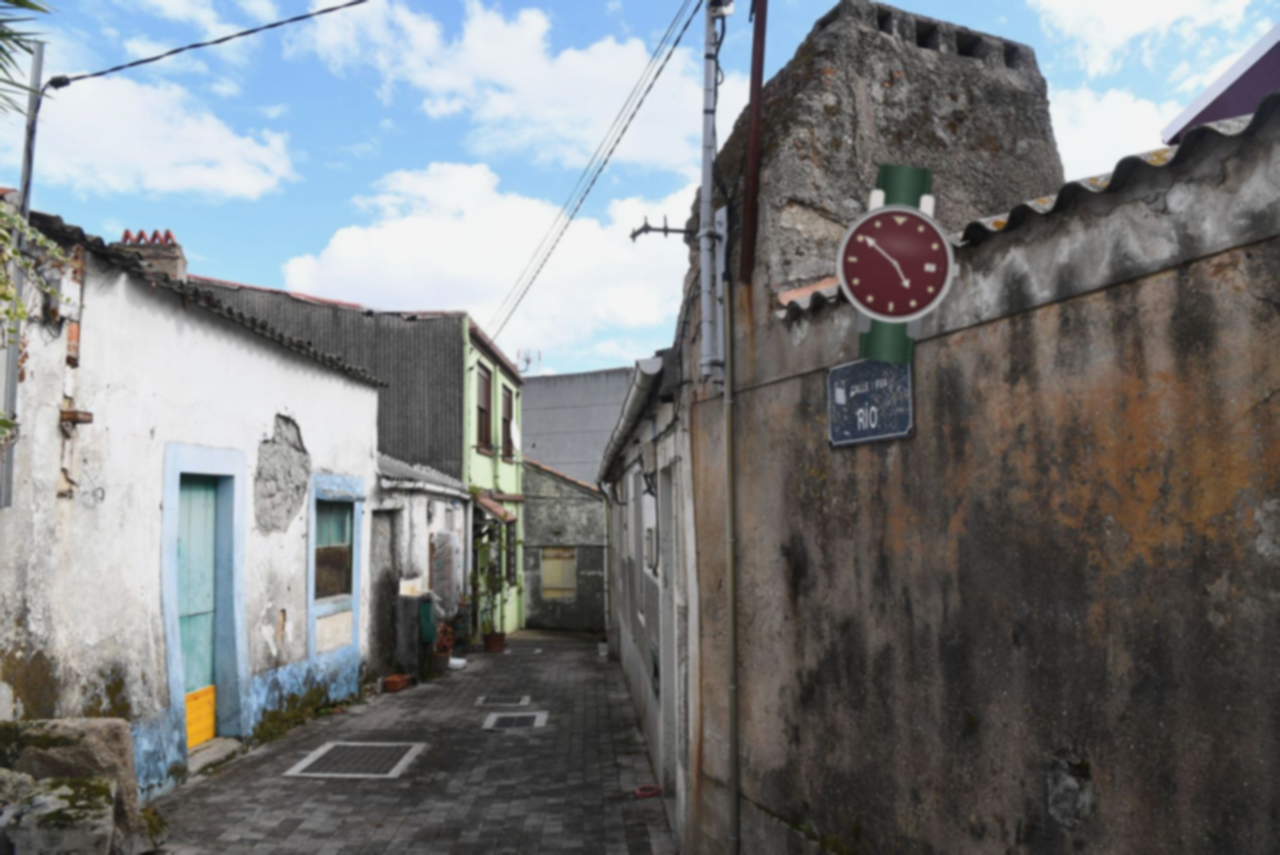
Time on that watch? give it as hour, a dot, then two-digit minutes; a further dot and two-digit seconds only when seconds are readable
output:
4.51
